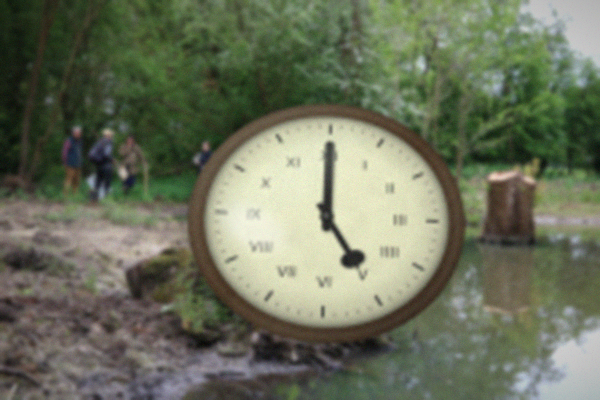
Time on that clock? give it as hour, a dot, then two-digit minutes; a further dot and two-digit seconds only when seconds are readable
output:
5.00
